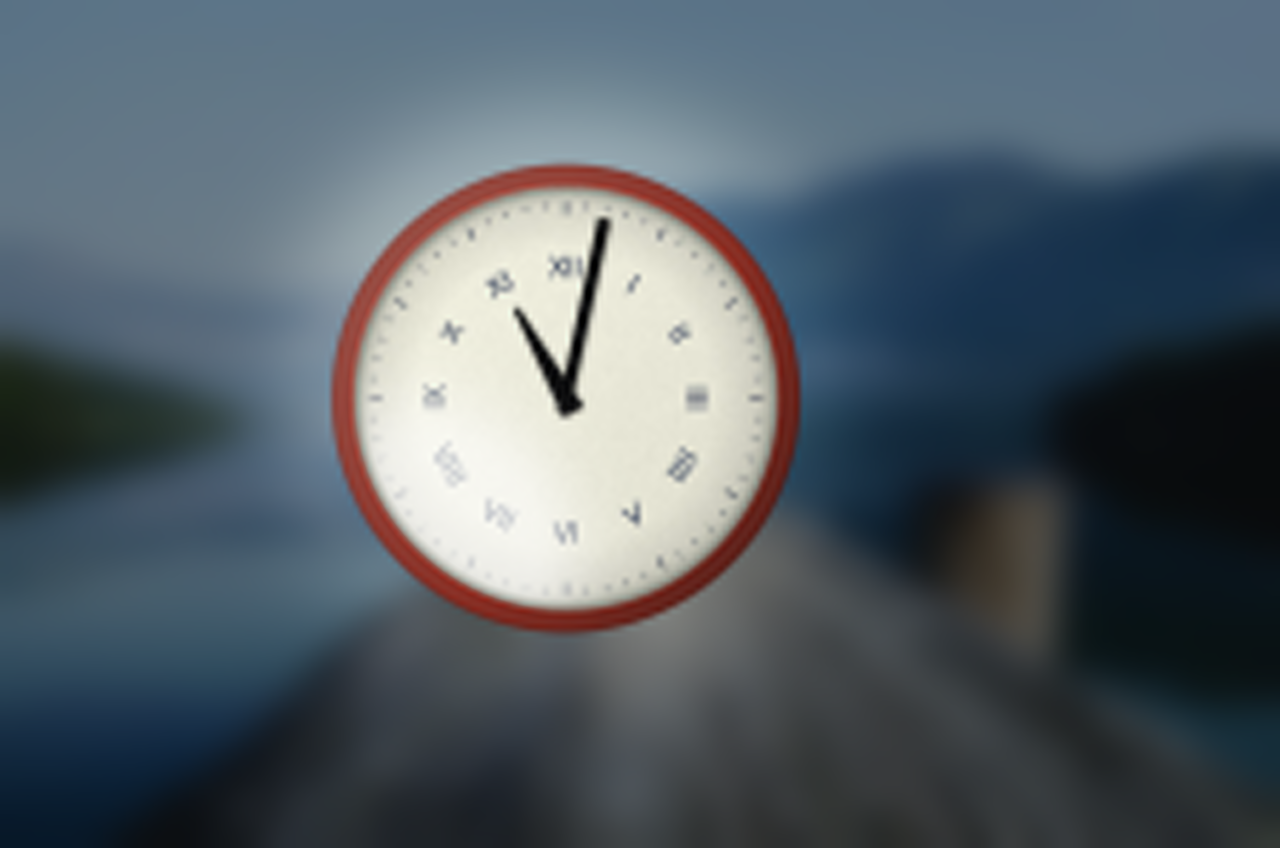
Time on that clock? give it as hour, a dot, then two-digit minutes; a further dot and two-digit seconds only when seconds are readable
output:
11.02
